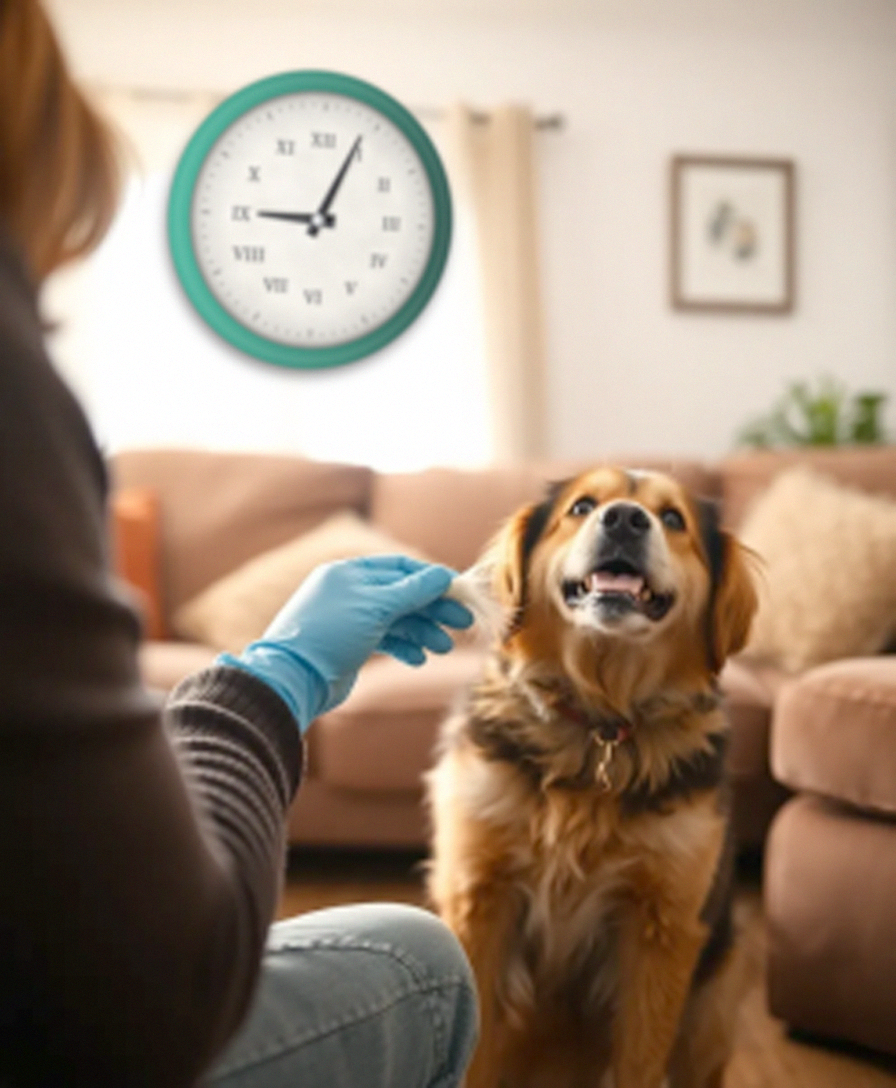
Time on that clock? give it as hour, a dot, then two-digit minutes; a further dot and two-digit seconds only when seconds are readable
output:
9.04
